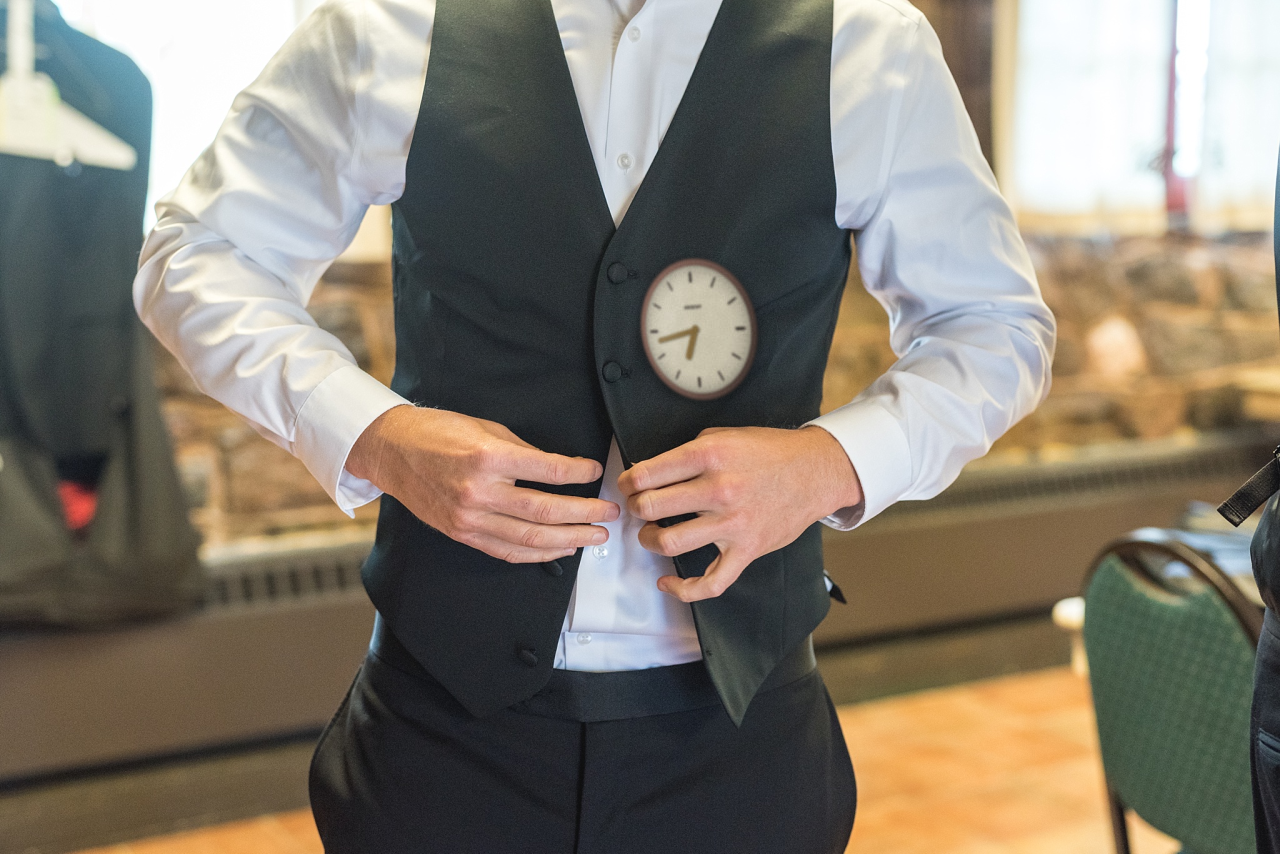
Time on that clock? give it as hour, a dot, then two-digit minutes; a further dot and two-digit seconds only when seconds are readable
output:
6.43
